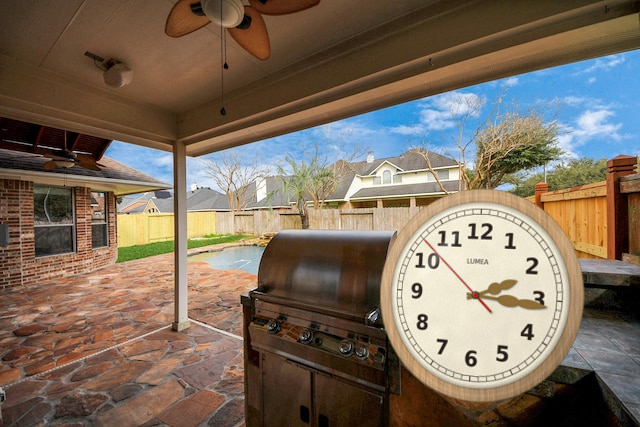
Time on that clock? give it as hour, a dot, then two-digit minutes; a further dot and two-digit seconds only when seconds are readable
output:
2.15.52
